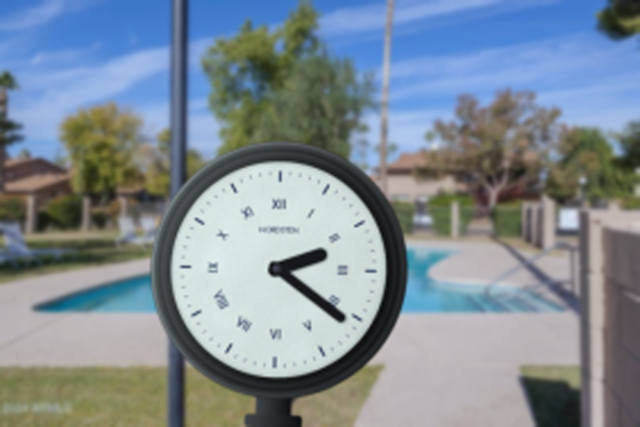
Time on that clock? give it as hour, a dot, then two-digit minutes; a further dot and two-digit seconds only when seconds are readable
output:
2.21
